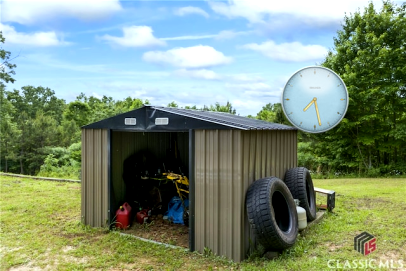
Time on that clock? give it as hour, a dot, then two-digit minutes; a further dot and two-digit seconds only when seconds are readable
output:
7.28
